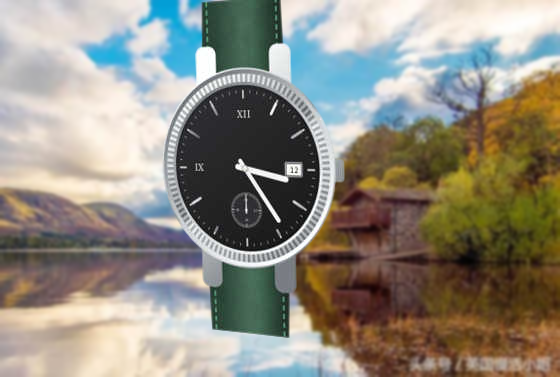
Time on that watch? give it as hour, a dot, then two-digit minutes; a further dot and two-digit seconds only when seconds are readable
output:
3.24
